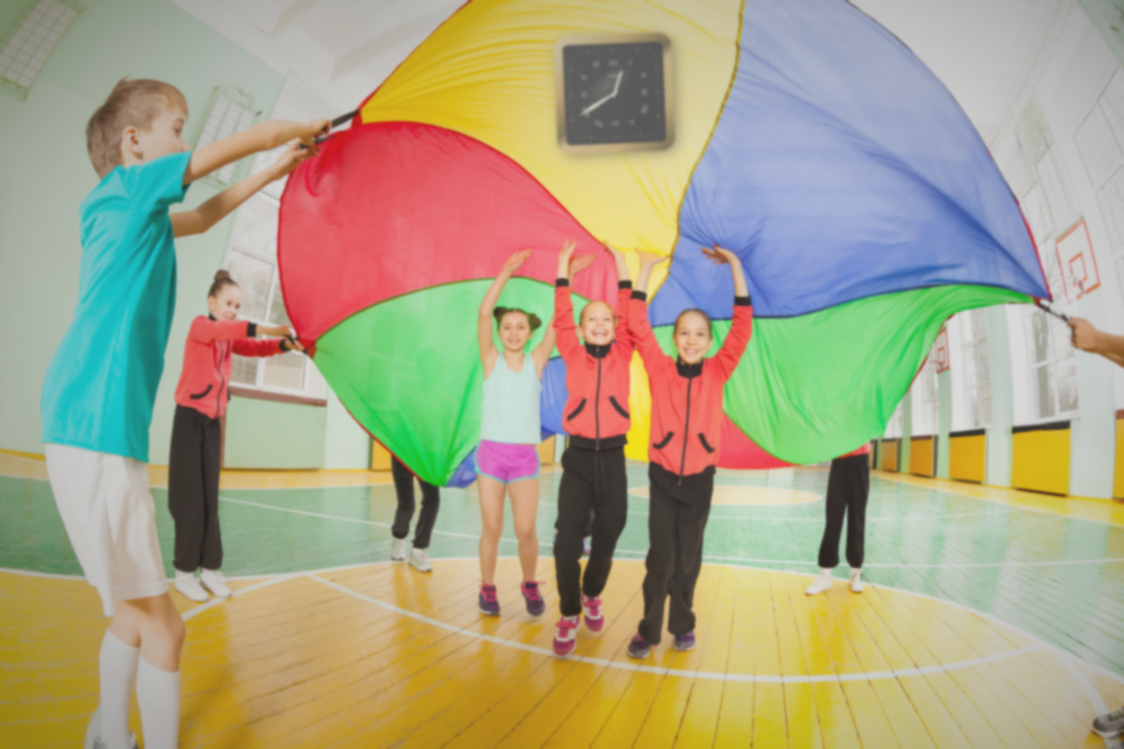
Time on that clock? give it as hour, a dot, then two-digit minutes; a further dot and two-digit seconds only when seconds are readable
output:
12.40
